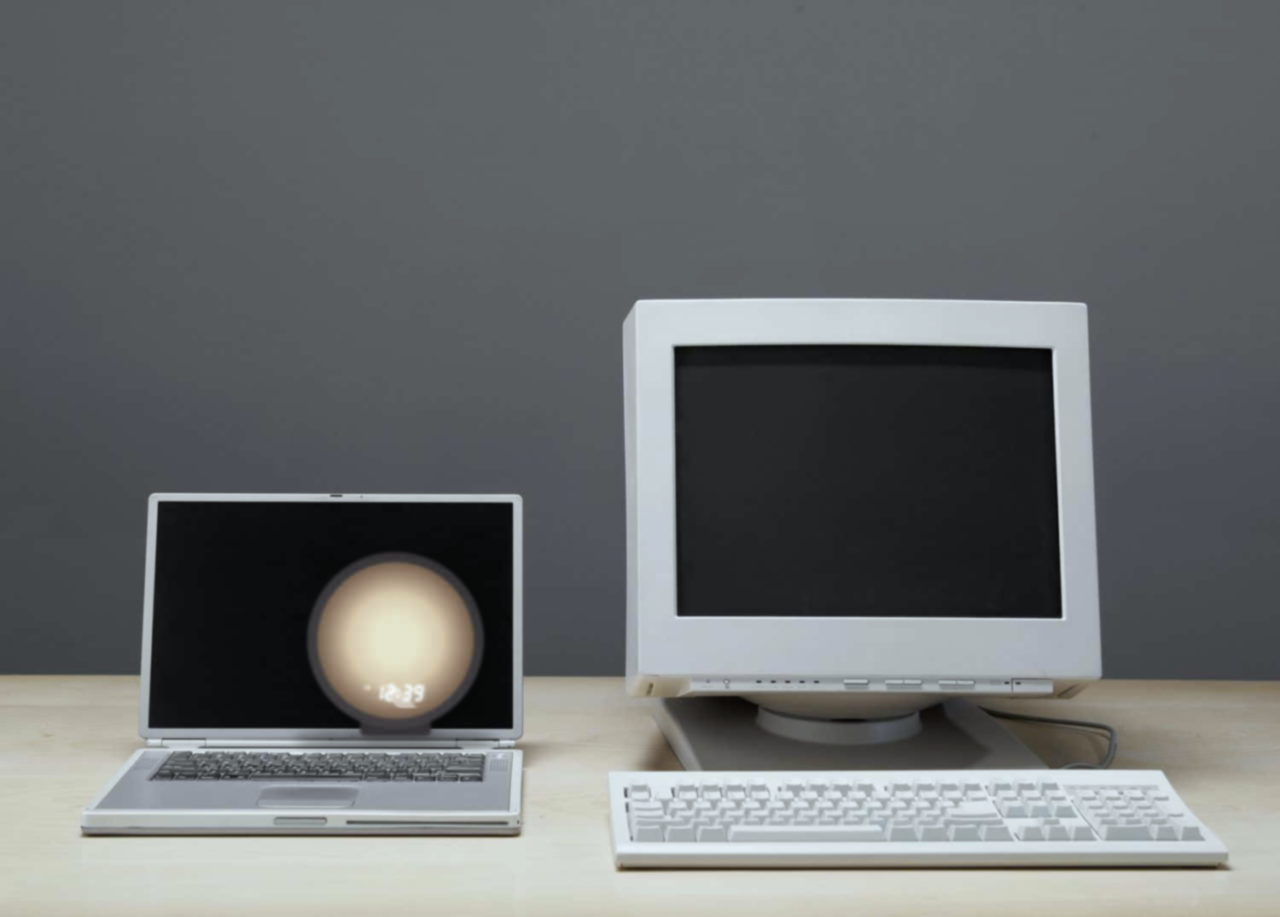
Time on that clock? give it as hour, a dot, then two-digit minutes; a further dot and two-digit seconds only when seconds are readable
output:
12.39
